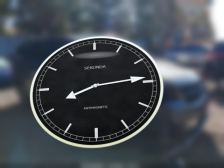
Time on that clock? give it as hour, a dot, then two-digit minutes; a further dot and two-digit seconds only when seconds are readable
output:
8.14
